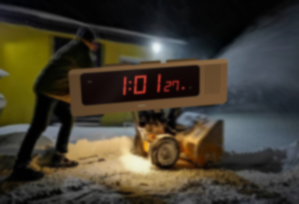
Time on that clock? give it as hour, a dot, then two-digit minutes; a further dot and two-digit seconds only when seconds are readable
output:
1.01
